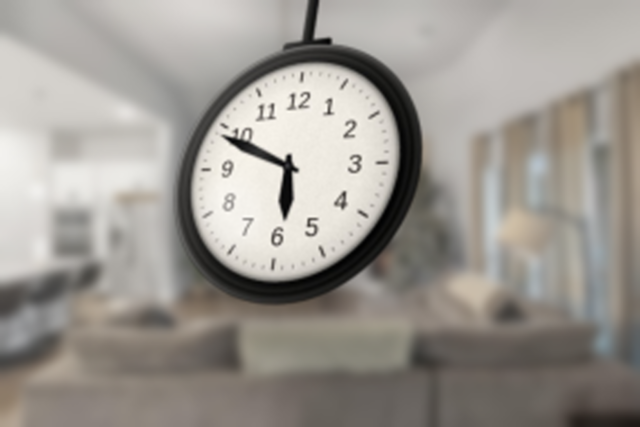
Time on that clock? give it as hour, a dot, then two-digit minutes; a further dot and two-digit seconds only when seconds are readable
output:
5.49
